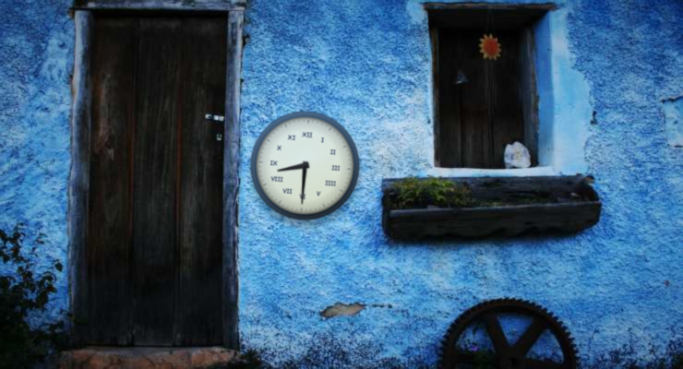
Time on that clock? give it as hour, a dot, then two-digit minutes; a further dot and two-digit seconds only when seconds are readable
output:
8.30
